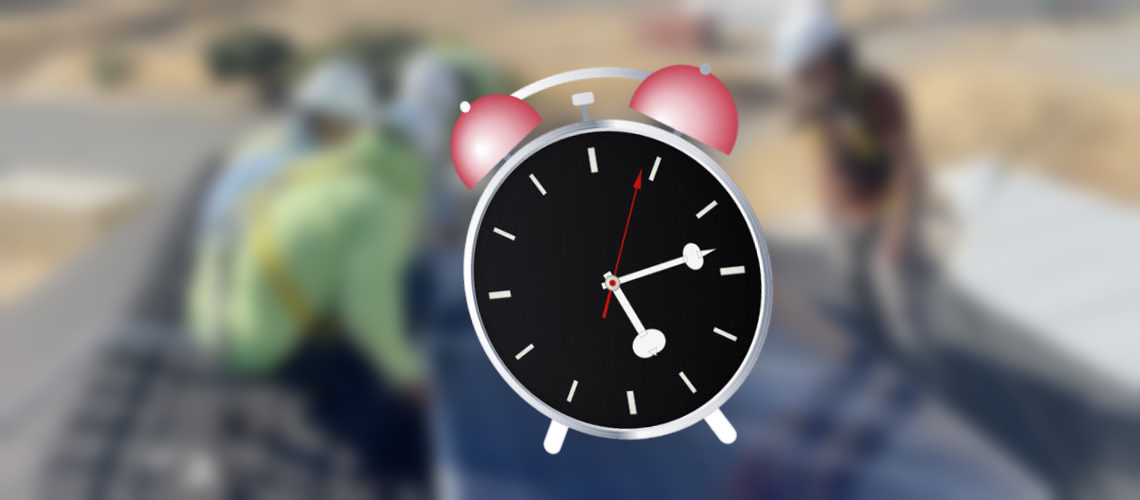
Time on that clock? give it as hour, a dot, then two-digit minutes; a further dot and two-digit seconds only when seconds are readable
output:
5.13.04
